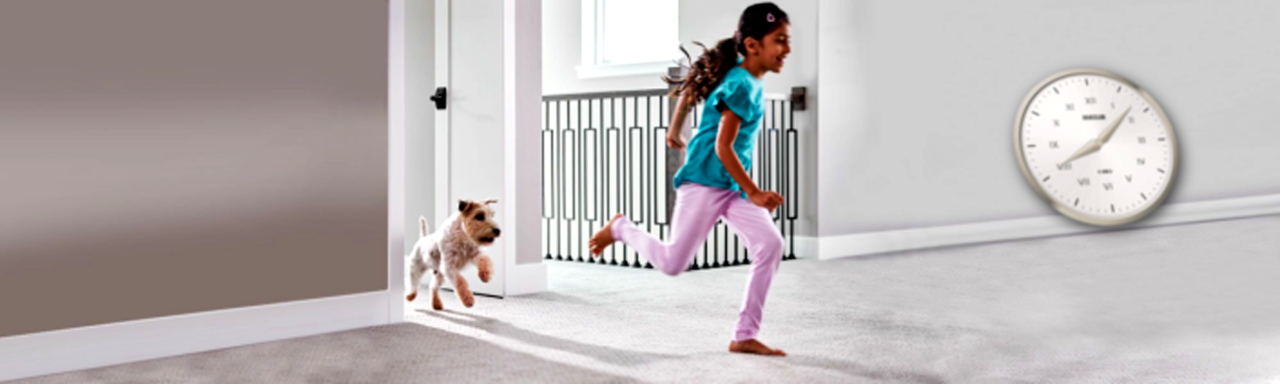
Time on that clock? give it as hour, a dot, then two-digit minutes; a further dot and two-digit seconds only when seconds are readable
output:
8.08
